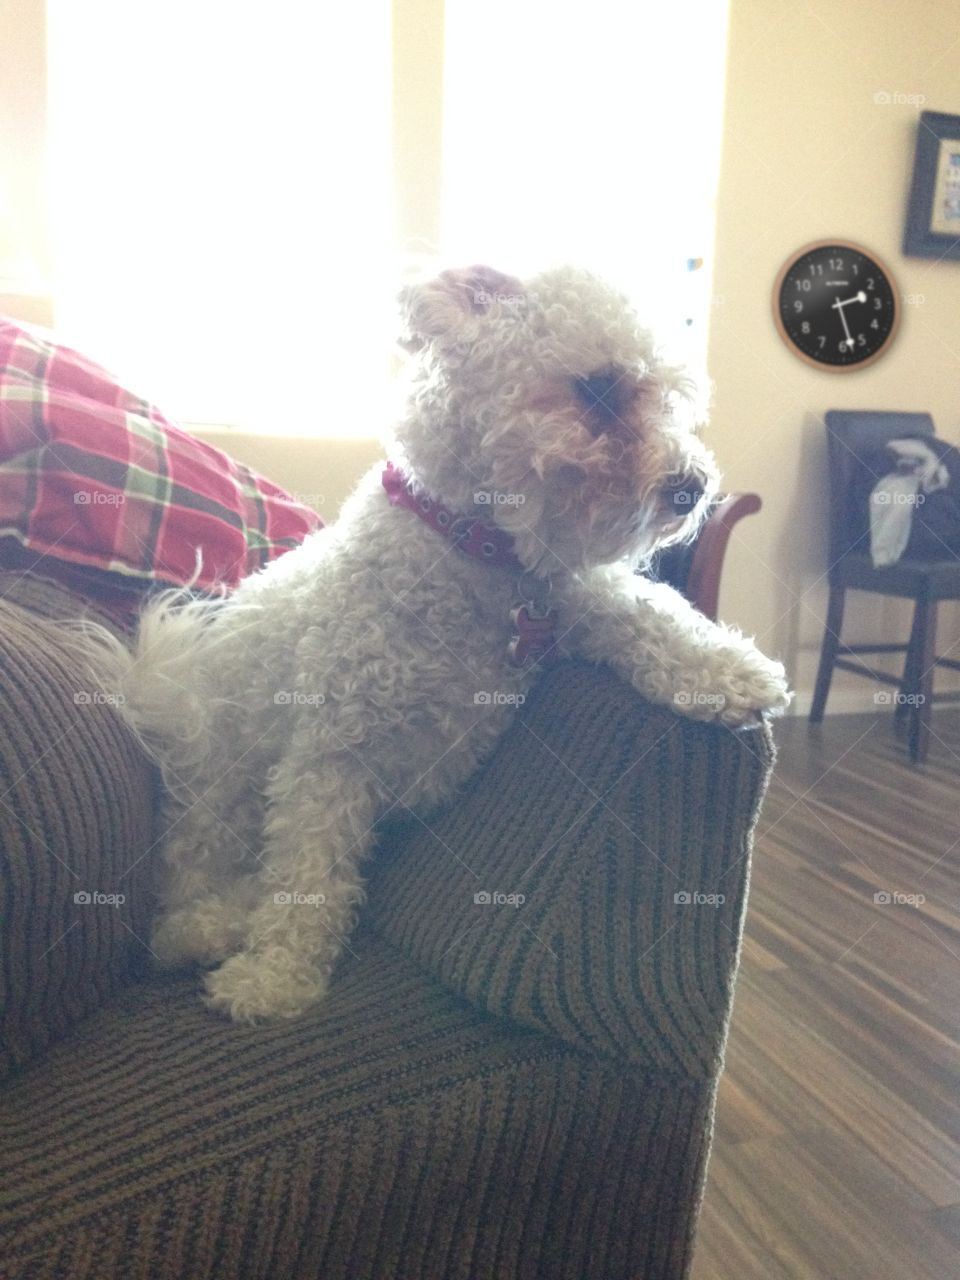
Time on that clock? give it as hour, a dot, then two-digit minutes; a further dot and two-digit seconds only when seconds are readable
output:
2.28
